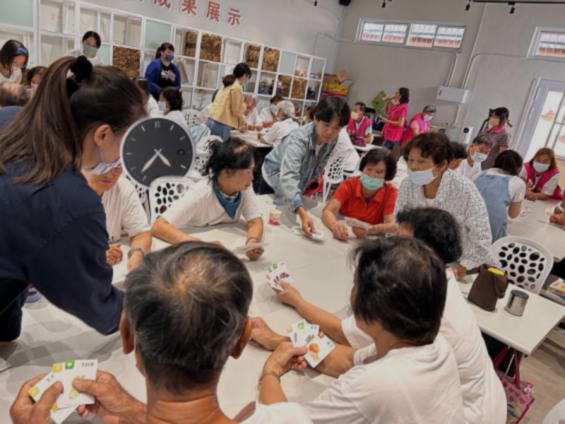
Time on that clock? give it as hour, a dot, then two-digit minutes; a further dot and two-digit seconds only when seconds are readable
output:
4.37
